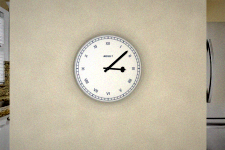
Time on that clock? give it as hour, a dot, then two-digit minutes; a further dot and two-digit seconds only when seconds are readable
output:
3.08
